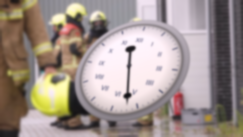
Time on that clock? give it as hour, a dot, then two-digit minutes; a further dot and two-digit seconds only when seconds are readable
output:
11.27
